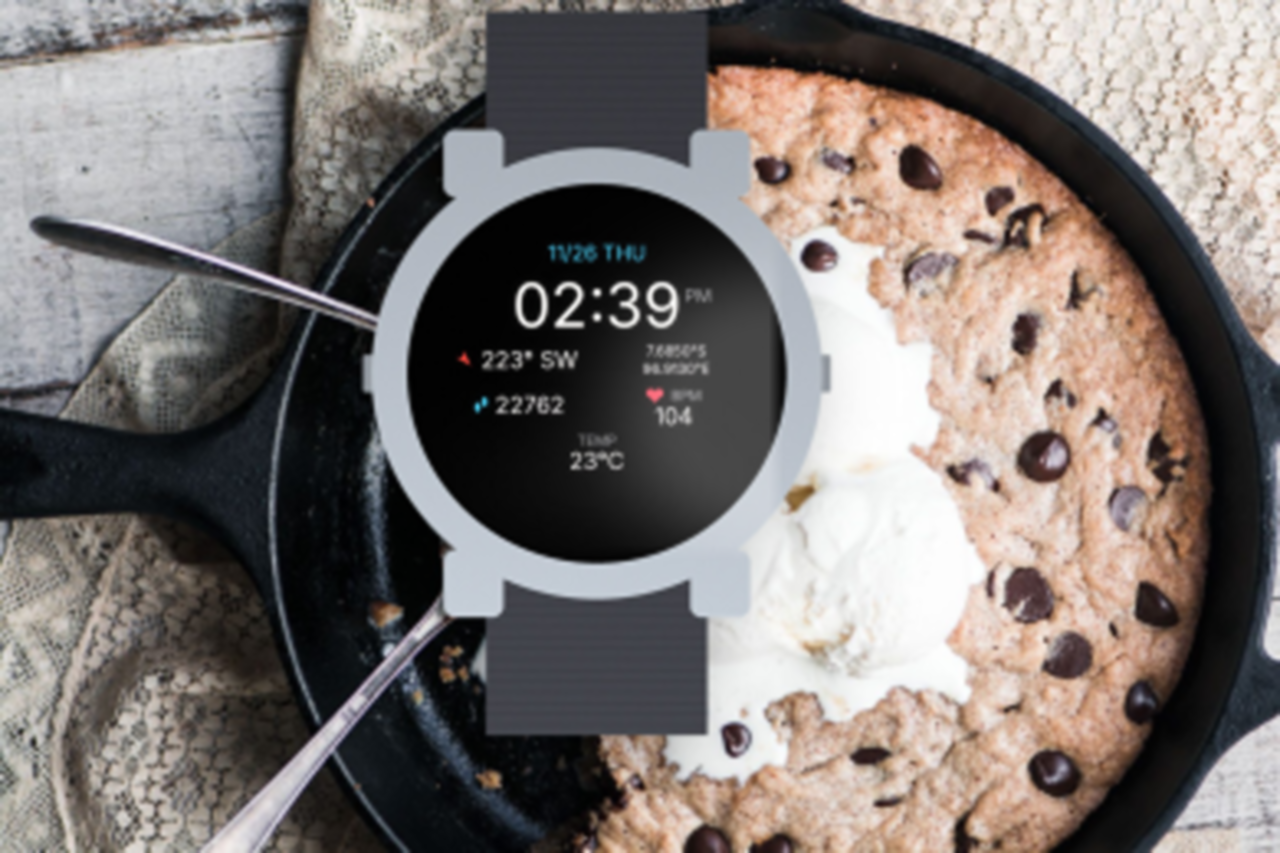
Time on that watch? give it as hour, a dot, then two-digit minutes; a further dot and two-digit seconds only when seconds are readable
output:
2.39
